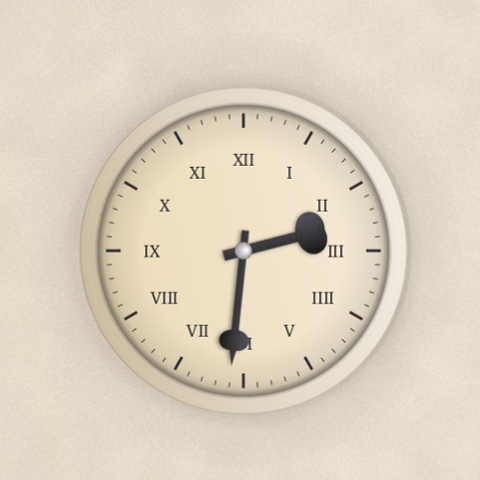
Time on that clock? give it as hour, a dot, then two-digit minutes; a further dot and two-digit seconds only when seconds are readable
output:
2.31
